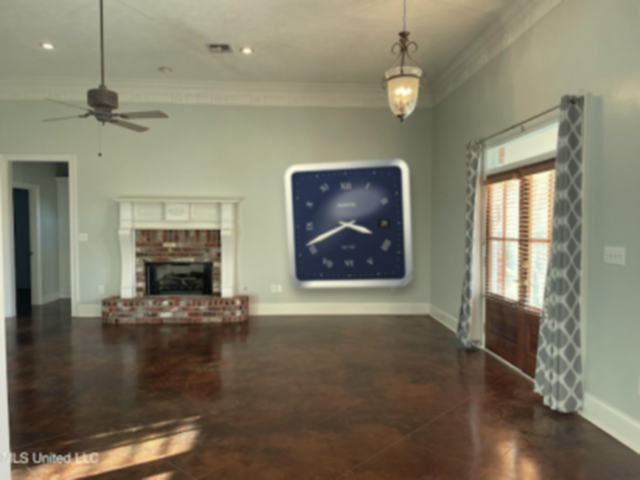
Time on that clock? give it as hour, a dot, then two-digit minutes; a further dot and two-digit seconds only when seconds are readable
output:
3.41
